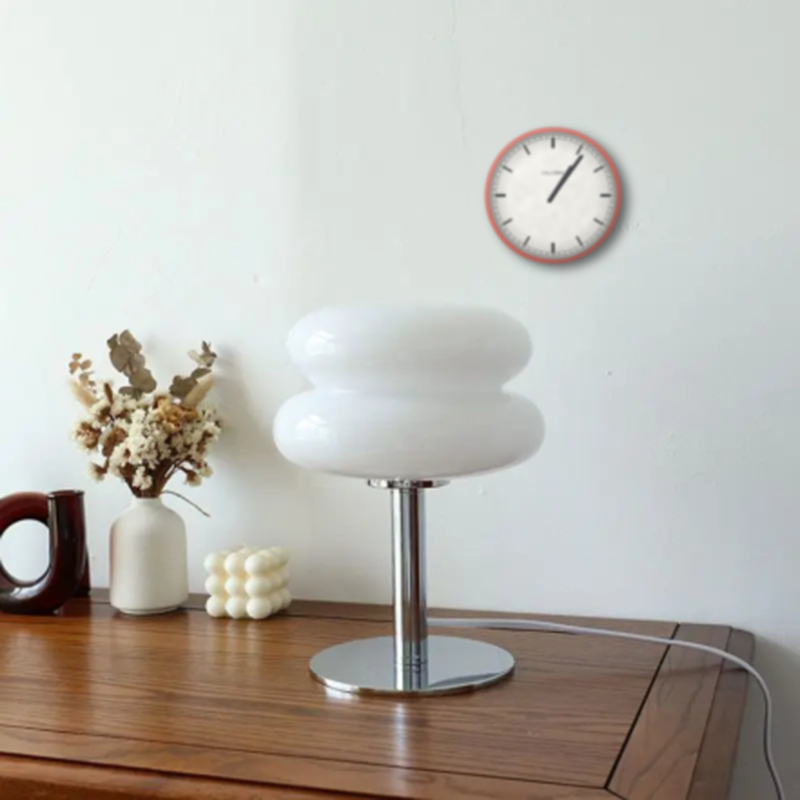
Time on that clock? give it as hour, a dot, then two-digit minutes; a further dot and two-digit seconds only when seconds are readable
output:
1.06
